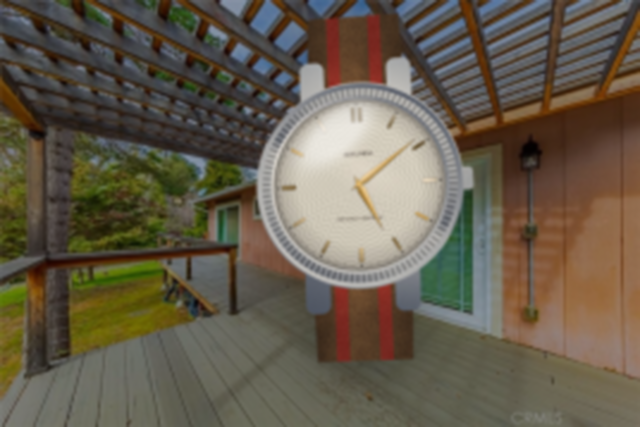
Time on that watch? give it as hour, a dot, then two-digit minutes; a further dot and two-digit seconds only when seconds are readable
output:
5.09
